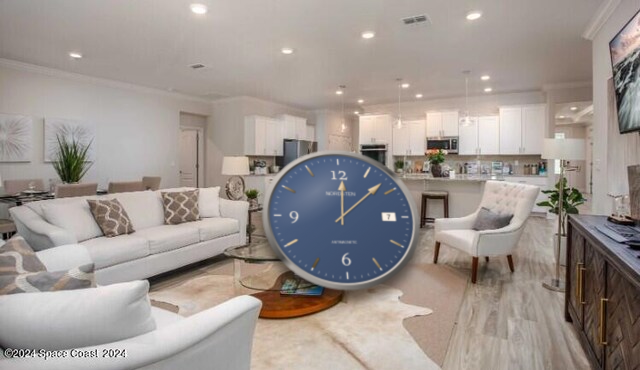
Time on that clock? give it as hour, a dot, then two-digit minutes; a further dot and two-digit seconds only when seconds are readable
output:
12.08
